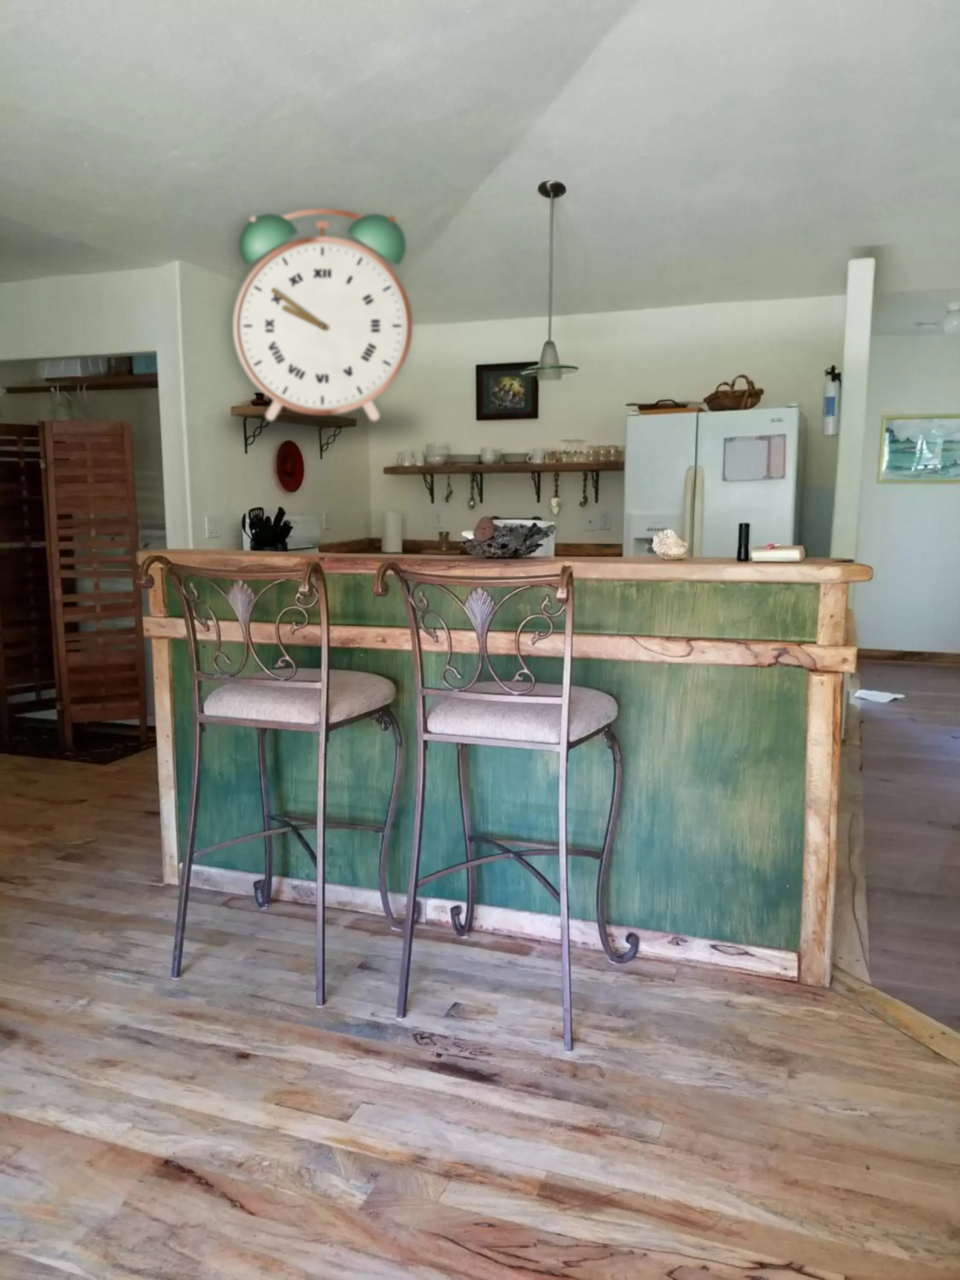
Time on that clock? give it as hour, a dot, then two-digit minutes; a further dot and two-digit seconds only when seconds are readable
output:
9.51
